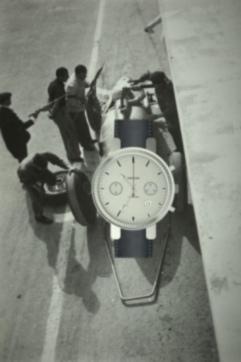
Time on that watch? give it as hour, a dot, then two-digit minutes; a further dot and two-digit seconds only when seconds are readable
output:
10.34
